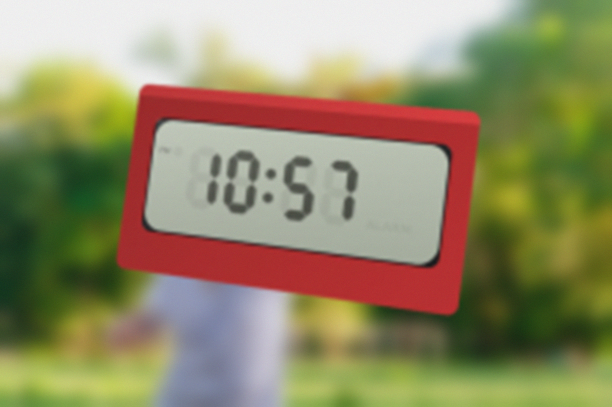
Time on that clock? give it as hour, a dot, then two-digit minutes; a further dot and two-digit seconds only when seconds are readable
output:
10.57
